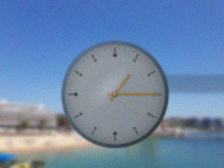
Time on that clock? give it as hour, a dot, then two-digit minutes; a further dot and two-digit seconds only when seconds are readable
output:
1.15
